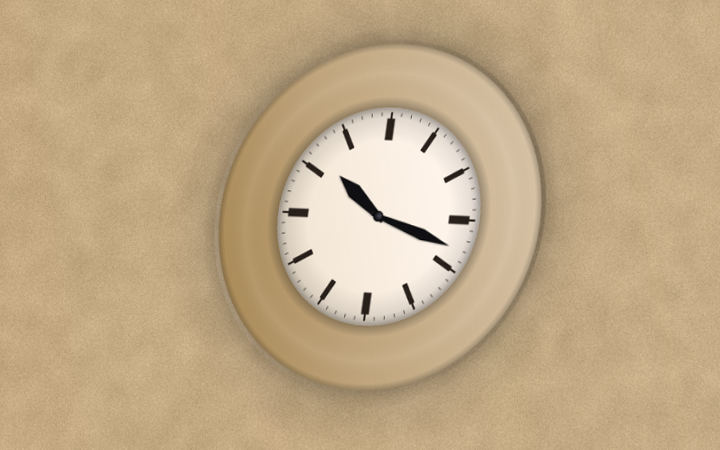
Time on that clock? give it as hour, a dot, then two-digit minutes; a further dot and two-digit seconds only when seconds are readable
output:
10.18
